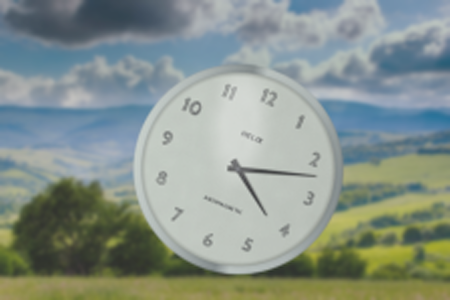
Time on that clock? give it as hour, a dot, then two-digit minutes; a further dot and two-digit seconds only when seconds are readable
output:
4.12
